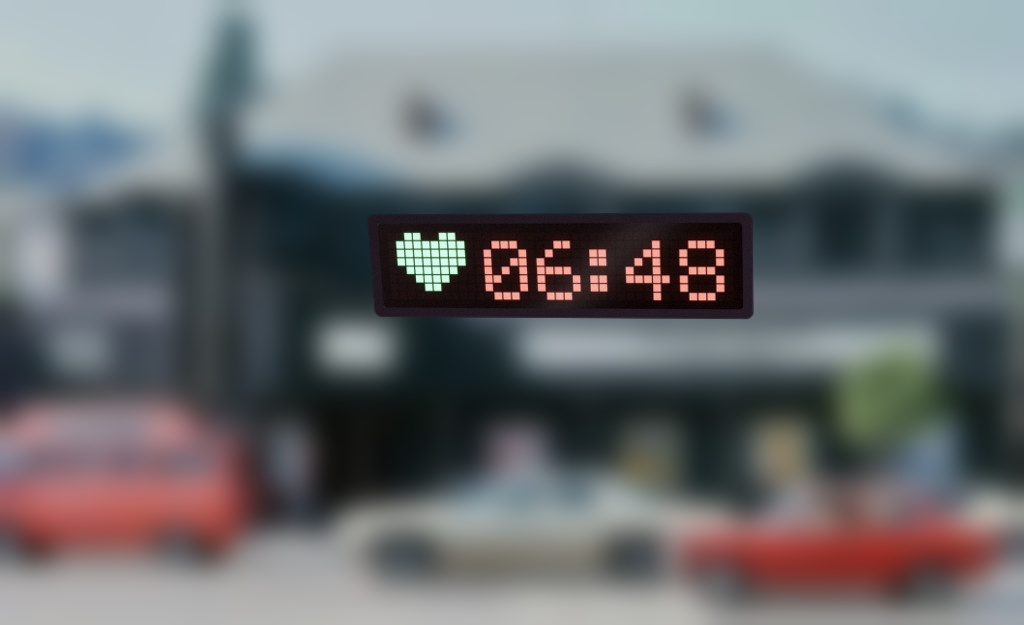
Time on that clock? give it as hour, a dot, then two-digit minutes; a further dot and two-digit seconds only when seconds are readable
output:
6.48
